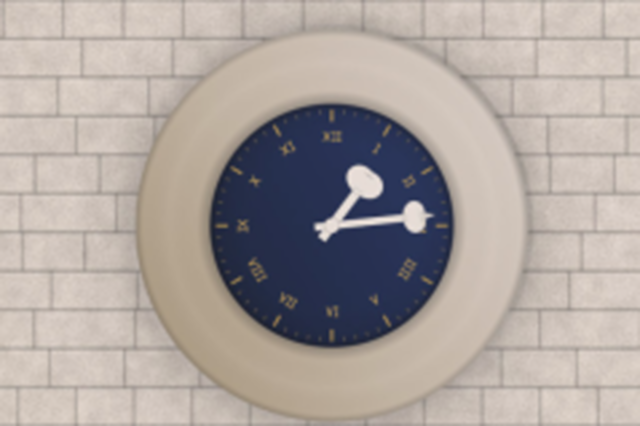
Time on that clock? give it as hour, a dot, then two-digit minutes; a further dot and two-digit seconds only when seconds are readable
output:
1.14
